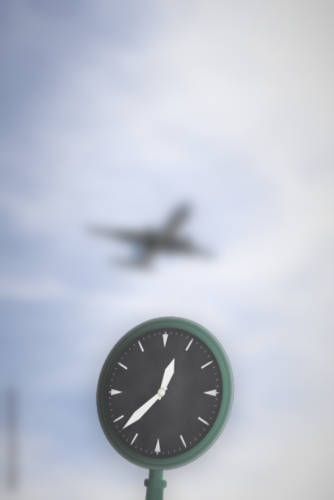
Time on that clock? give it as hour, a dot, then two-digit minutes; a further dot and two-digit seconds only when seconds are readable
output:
12.38
